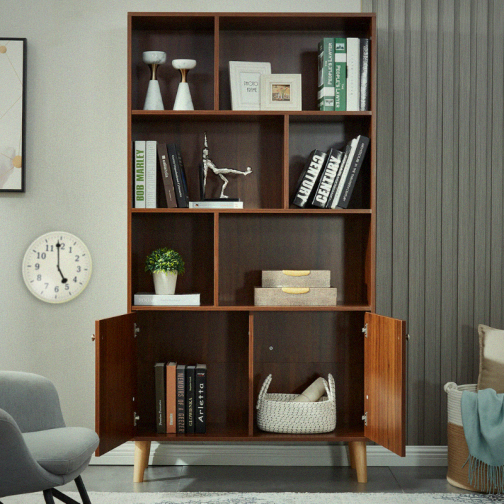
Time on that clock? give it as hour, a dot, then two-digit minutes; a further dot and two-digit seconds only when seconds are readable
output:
4.59
